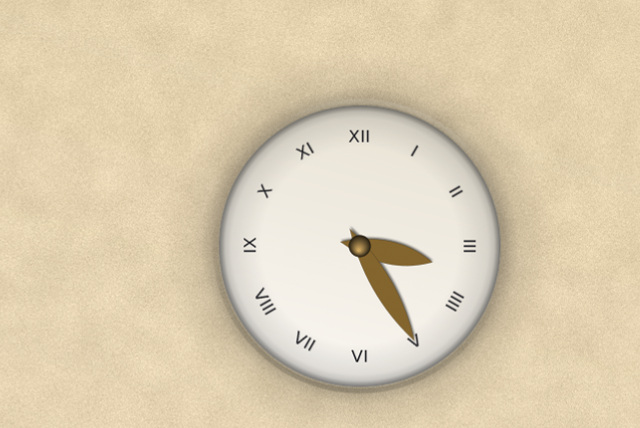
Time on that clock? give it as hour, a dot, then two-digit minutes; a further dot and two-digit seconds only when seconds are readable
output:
3.25
